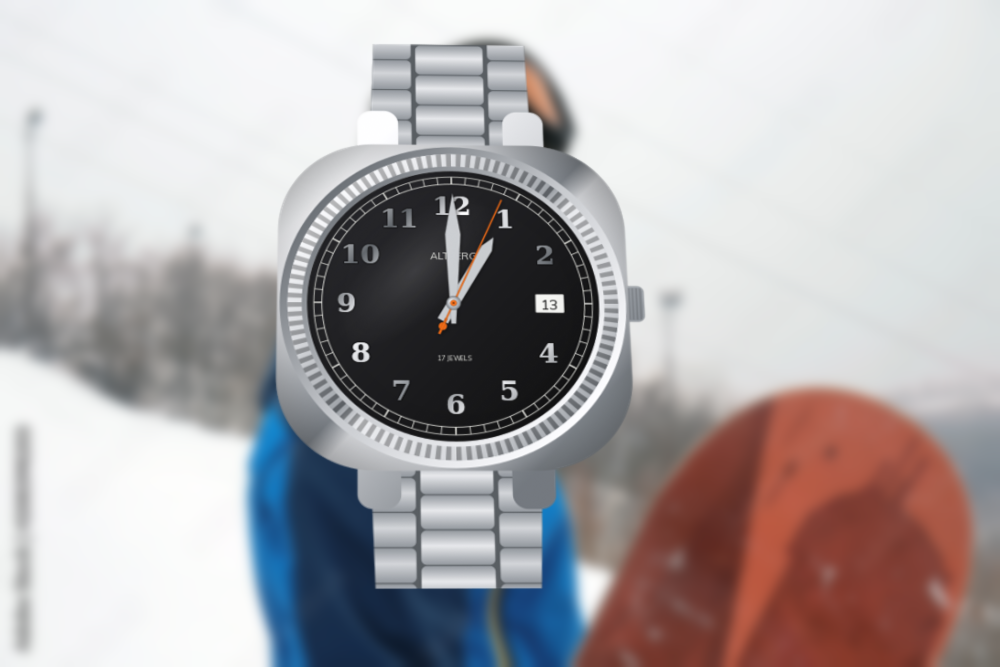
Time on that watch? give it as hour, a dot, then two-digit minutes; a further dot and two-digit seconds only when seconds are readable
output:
1.00.04
